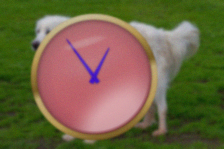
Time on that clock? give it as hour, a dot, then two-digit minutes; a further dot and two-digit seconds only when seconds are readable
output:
12.54
